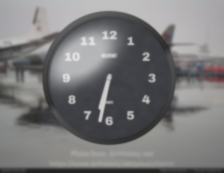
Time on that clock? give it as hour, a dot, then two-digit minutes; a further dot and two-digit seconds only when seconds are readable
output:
6.32
